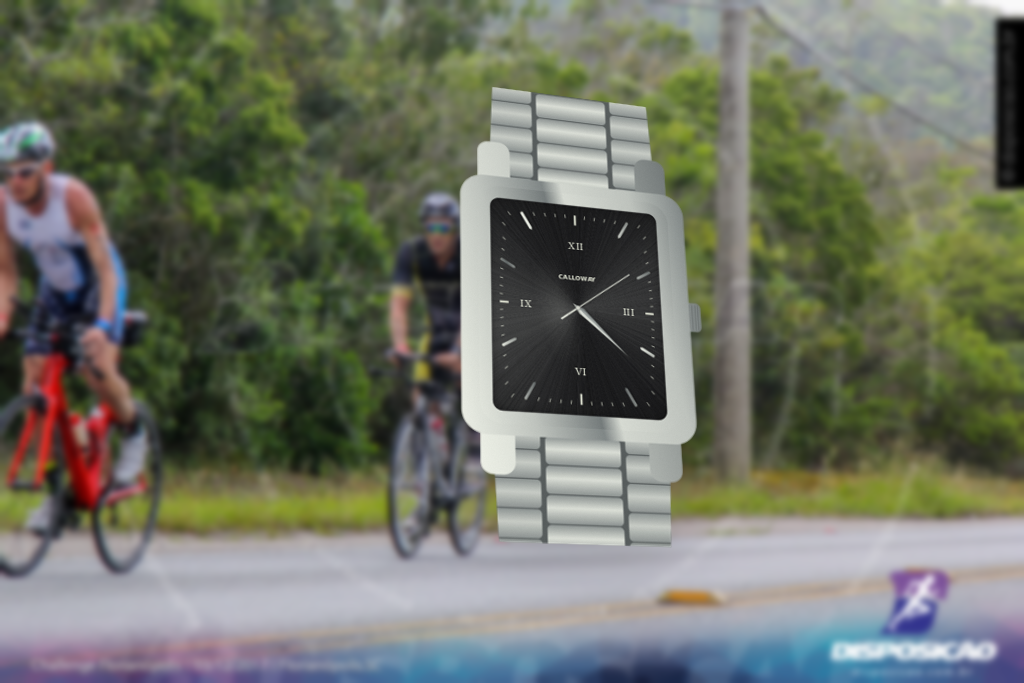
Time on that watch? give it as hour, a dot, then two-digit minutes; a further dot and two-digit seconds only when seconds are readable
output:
4.22.09
